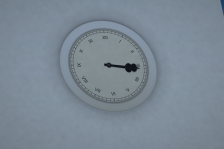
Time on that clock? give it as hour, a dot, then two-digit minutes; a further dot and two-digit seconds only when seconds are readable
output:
3.16
